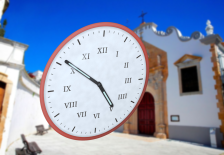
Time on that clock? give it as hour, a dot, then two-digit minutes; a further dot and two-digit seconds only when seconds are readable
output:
4.51
